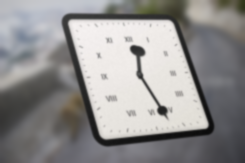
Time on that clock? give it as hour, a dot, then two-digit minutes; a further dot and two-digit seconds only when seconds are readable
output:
12.27
